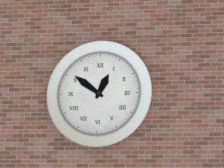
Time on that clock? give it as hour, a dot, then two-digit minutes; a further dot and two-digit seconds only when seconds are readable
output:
12.51
